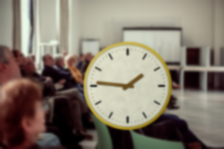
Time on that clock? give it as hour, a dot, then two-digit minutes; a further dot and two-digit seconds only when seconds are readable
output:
1.46
